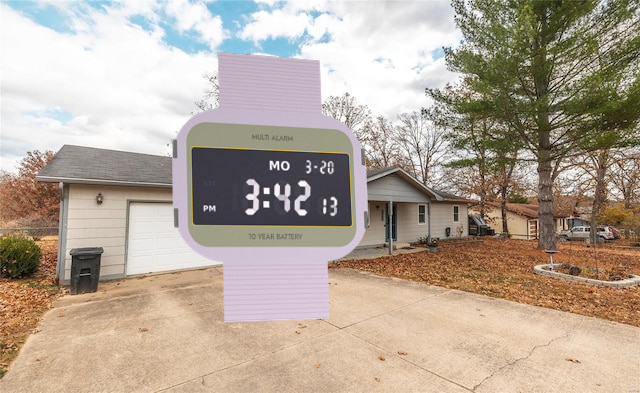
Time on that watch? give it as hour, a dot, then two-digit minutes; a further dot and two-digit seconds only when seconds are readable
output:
3.42.13
